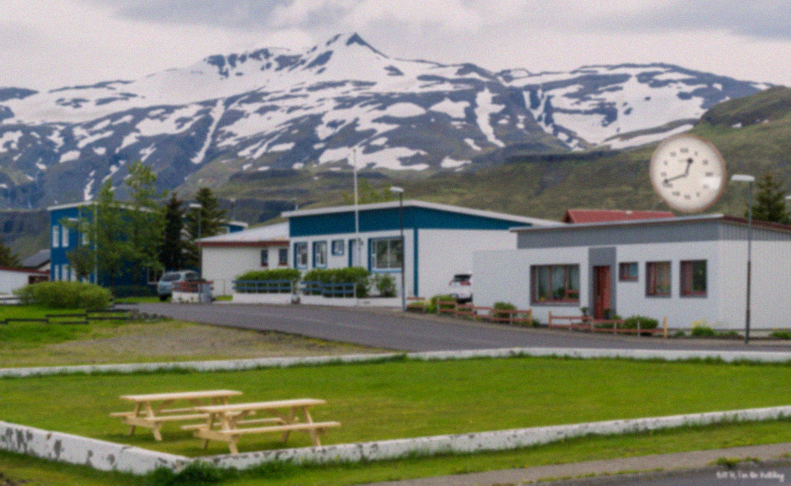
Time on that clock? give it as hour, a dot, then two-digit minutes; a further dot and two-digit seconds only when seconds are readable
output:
12.42
